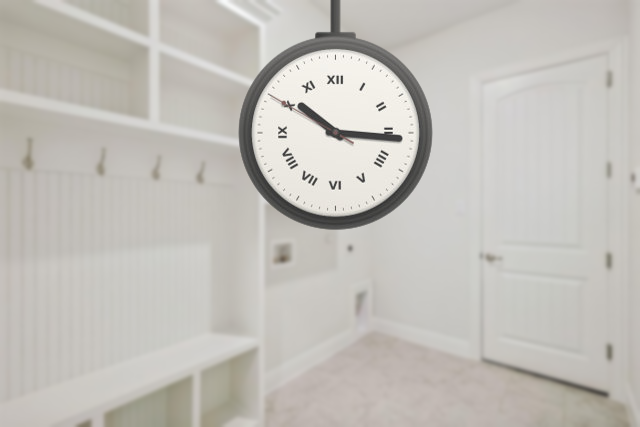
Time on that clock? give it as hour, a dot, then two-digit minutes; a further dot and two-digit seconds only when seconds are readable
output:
10.15.50
